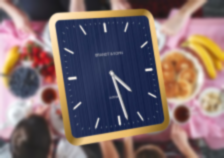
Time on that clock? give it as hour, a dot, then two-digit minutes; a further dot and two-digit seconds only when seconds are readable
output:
4.28
